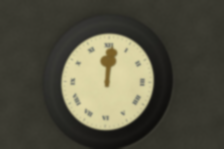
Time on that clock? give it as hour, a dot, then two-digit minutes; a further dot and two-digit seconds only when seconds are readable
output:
12.01
